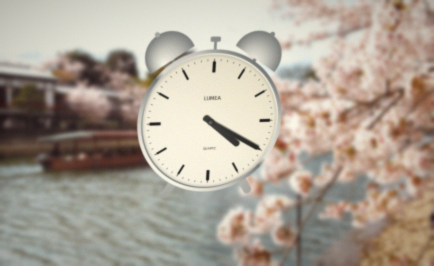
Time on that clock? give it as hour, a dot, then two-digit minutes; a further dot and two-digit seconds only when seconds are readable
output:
4.20
